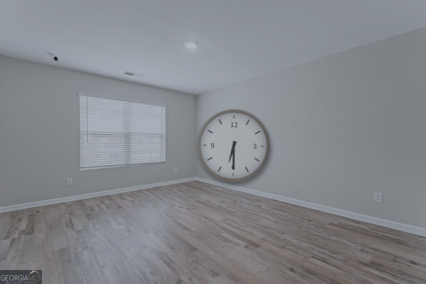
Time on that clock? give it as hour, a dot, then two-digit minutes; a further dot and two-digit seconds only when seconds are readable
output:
6.30
